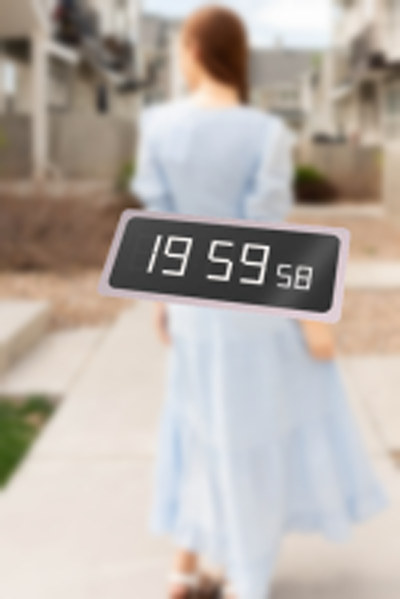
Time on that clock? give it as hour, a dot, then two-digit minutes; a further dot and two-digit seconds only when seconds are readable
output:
19.59.58
